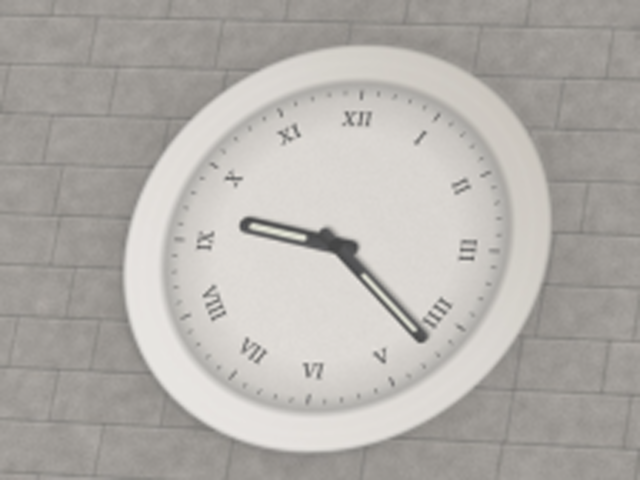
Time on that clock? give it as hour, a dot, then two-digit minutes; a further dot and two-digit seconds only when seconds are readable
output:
9.22
